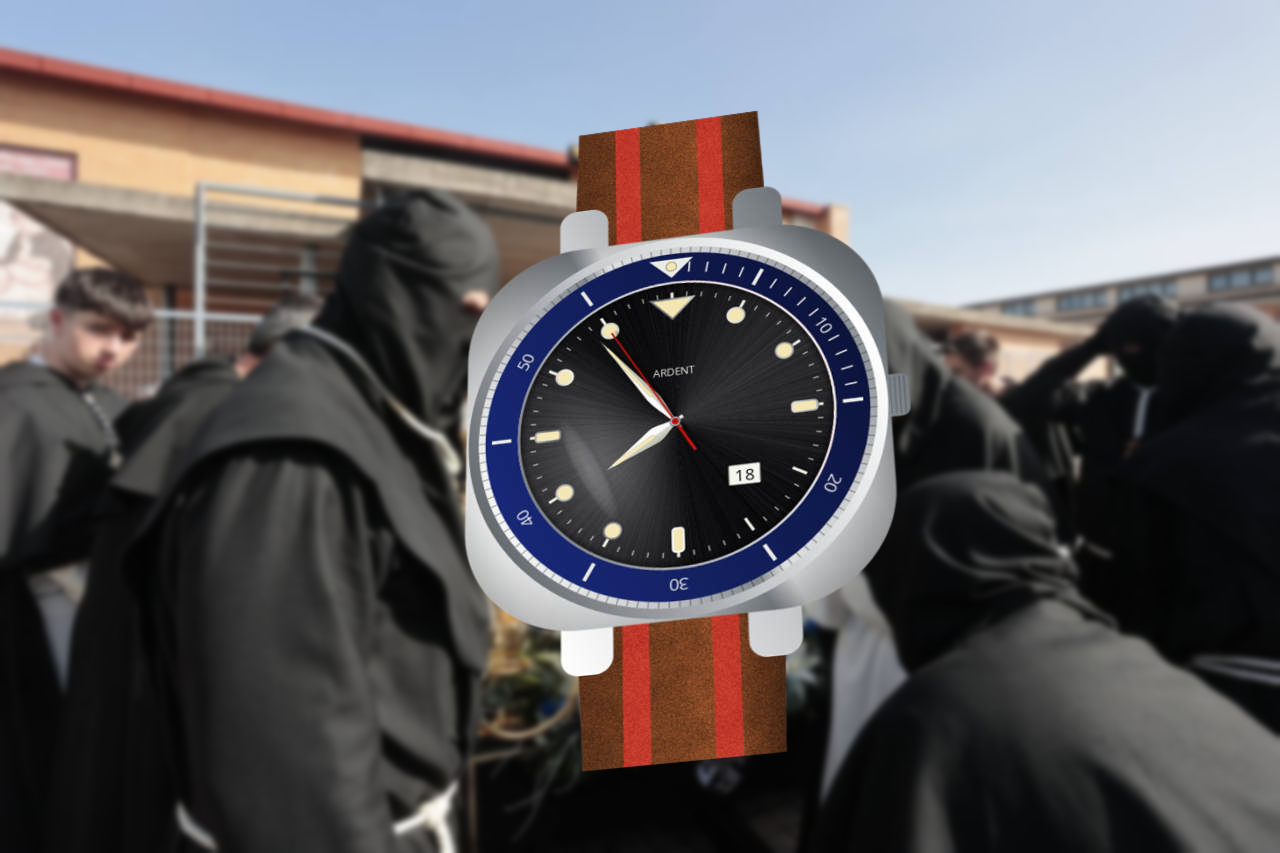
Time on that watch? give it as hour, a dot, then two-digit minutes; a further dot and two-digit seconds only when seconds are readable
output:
7.53.55
